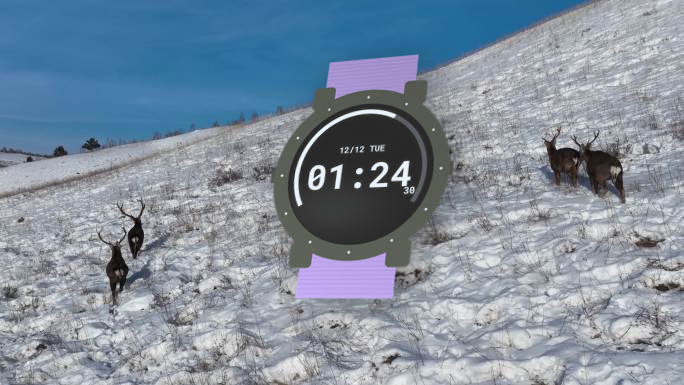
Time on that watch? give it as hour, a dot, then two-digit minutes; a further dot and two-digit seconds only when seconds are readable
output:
1.24.30
